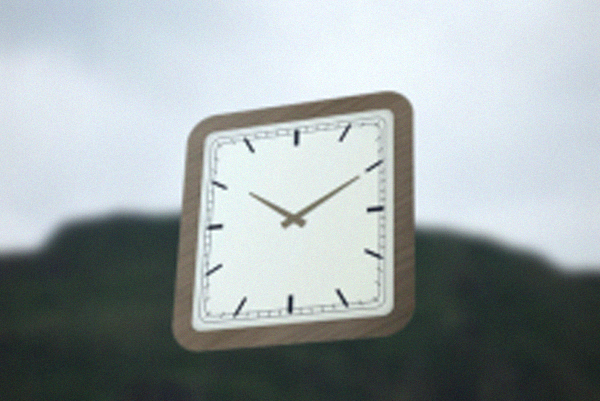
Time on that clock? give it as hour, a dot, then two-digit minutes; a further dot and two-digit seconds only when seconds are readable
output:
10.10
